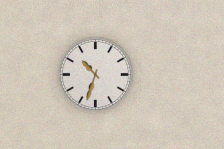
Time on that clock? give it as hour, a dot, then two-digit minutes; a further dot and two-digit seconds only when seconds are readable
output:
10.33
